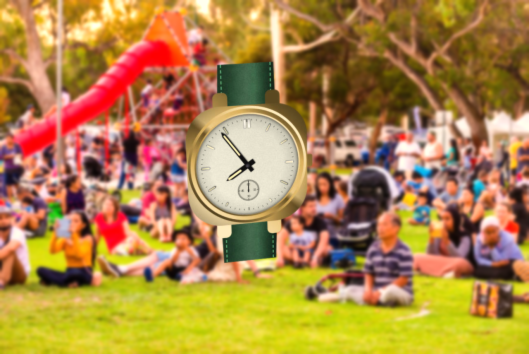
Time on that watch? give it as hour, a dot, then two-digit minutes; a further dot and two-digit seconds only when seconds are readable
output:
7.54
